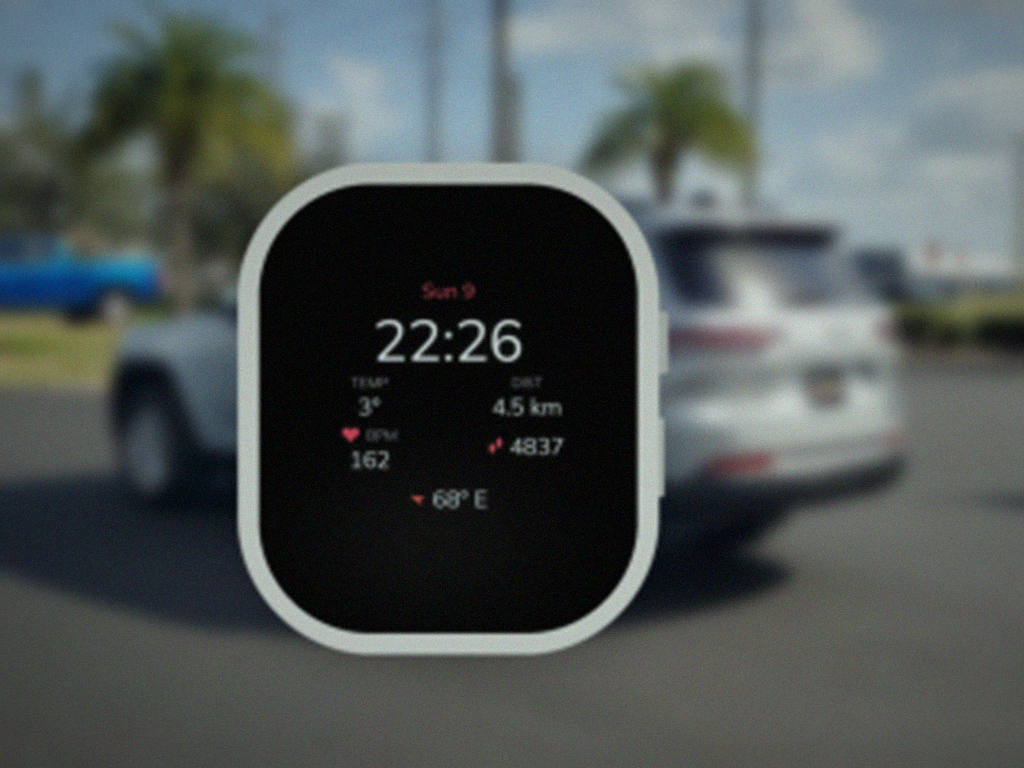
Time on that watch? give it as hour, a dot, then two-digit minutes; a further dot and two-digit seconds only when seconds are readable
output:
22.26
